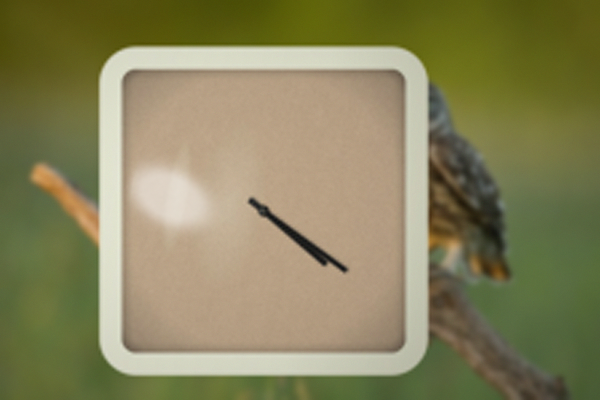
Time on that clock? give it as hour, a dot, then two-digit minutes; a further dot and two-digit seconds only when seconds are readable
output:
4.21
